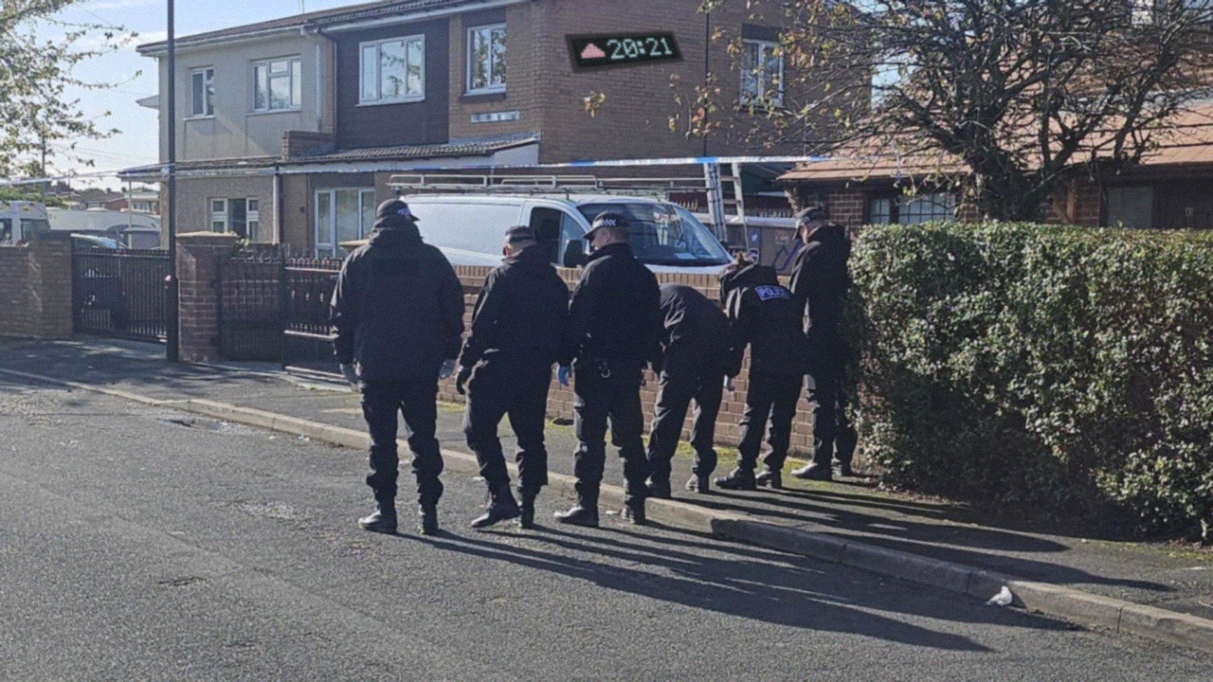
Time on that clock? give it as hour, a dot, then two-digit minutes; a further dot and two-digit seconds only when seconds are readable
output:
20.21
